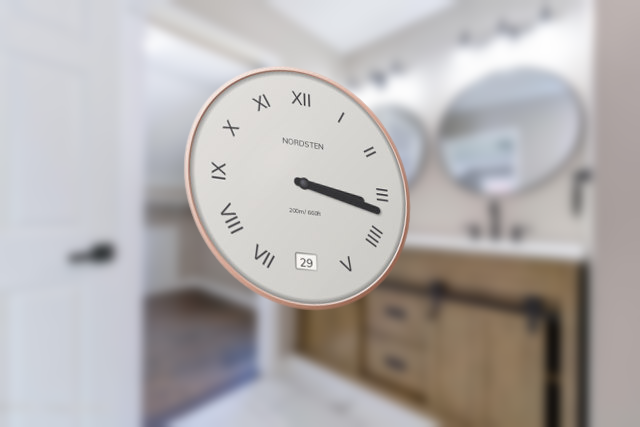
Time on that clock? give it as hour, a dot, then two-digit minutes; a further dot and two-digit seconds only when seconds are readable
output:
3.17
